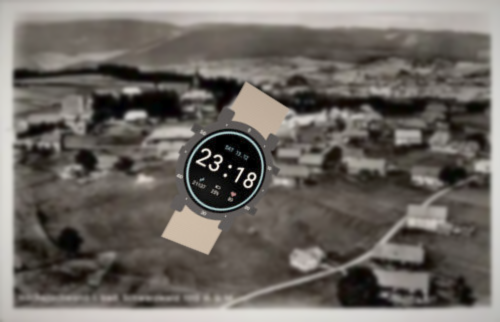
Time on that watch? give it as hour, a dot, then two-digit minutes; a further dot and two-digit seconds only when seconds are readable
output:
23.18
